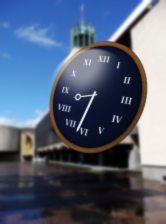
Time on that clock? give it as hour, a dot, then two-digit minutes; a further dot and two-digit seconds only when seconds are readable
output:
8.32
